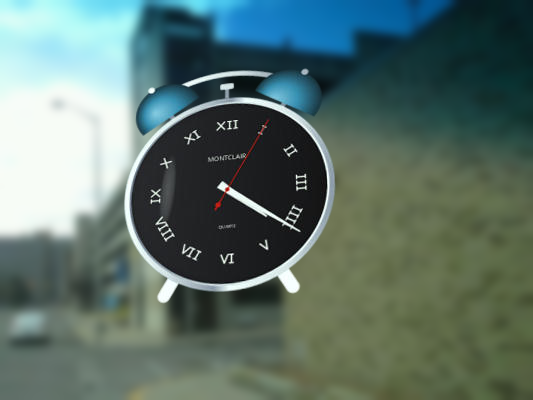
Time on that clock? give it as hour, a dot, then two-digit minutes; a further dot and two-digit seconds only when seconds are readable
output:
4.21.05
